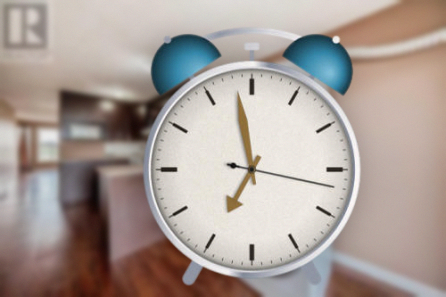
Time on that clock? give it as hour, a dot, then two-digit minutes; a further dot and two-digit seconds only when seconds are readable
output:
6.58.17
